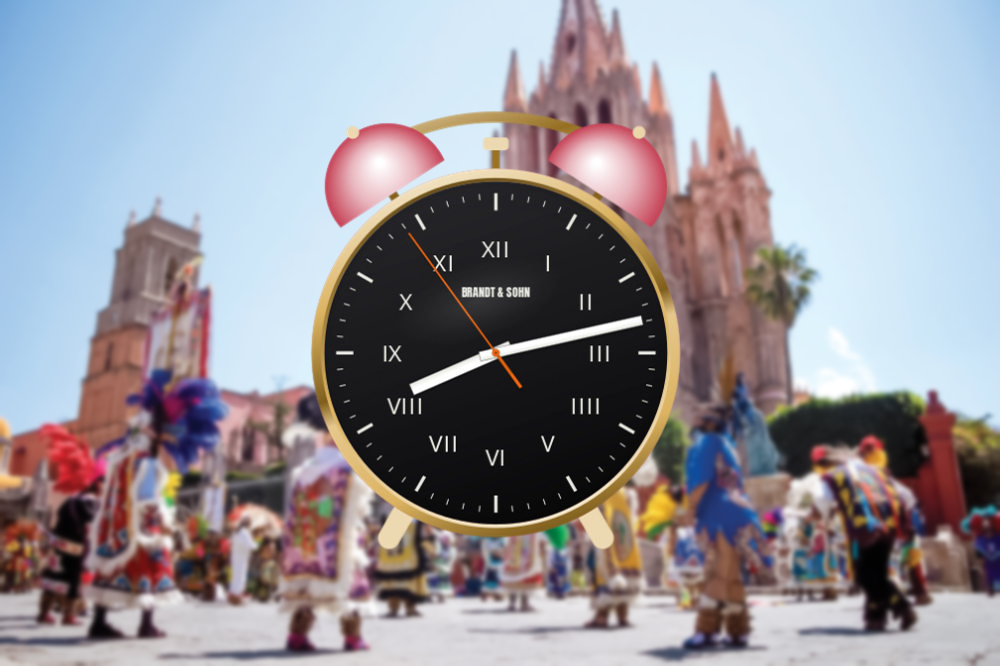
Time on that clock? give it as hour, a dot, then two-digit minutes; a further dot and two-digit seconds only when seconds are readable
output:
8.12.54
